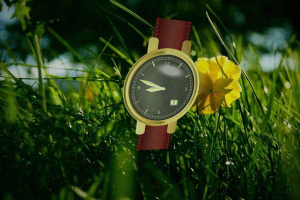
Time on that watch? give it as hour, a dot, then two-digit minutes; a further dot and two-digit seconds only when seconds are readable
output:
8.48
